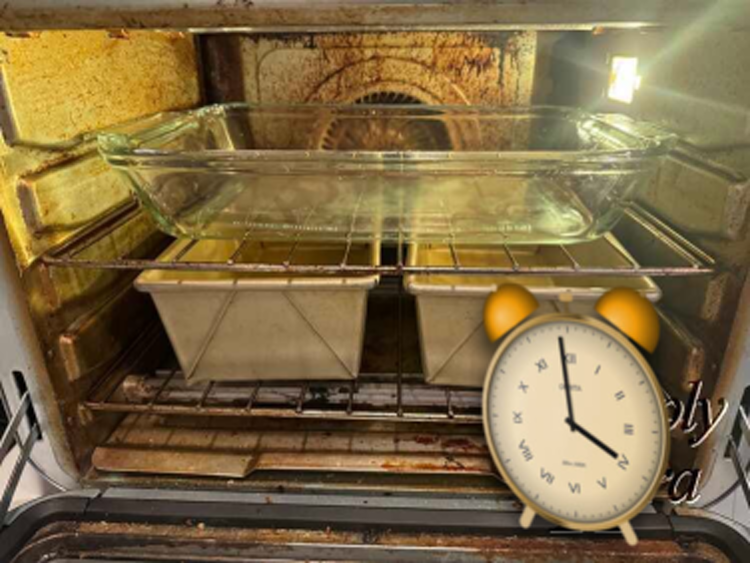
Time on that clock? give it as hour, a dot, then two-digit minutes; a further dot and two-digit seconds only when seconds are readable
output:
3.59
